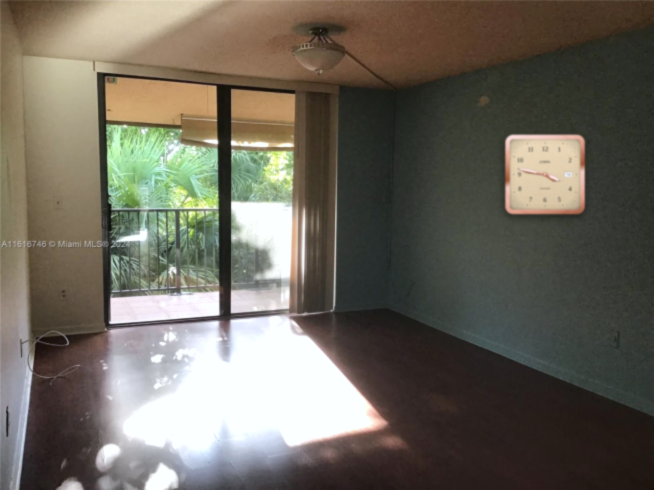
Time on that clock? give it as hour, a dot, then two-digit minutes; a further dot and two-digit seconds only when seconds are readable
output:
3.47
